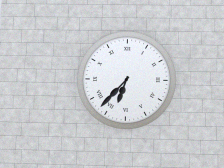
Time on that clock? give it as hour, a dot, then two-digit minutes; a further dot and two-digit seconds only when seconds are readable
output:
6.37
